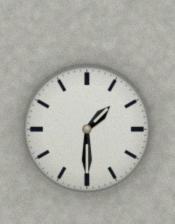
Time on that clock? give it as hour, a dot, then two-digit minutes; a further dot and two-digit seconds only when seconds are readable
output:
1.30
